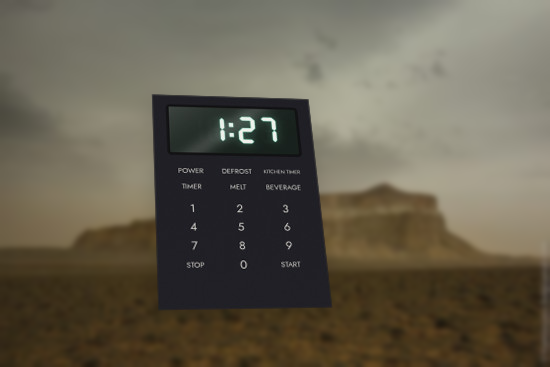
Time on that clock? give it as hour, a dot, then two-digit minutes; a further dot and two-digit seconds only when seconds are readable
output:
1.27
